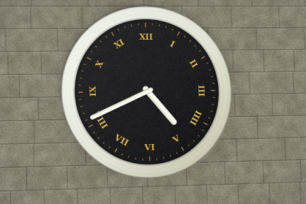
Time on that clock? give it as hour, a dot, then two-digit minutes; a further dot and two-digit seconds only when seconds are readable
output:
4.41
